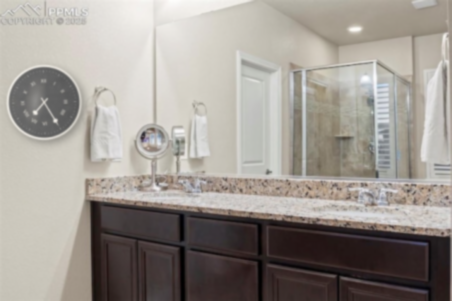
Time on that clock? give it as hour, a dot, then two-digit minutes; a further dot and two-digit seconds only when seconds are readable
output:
7.25
